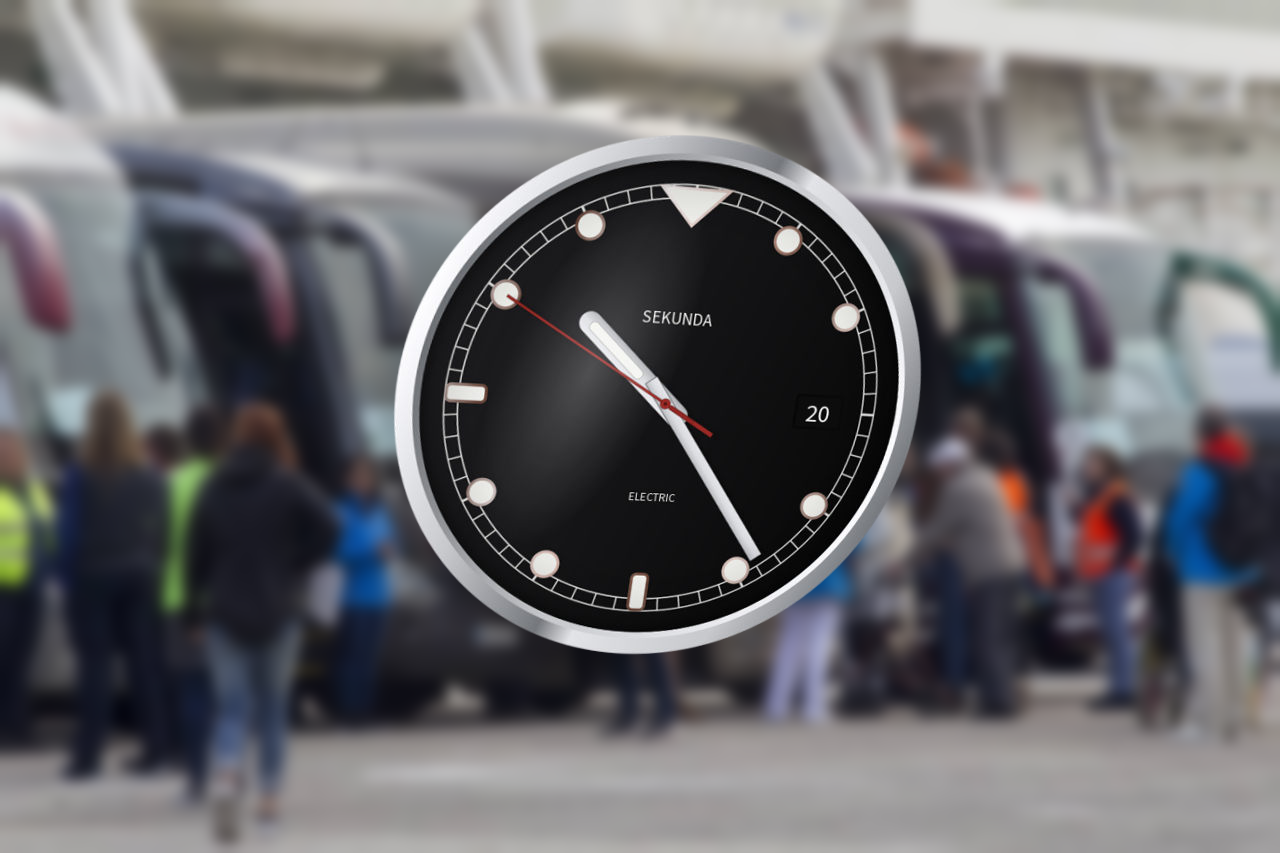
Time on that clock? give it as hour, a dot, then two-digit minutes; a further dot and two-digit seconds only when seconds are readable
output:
10.23.50
